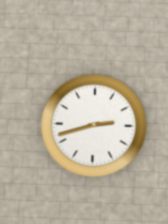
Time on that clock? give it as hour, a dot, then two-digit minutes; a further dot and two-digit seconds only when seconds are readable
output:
2.42
